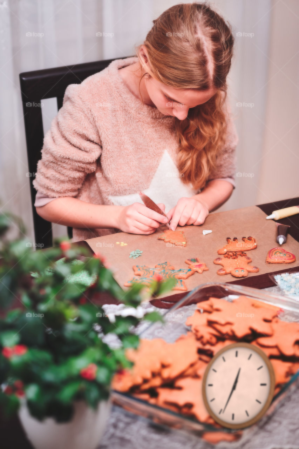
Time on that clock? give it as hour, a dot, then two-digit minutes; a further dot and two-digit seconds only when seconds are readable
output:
12.34
